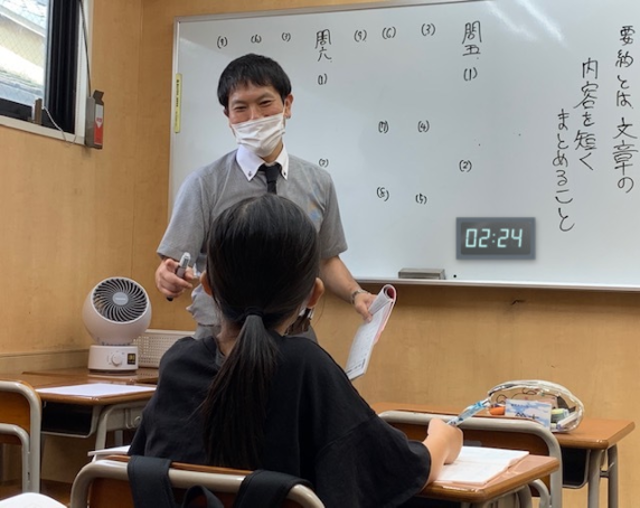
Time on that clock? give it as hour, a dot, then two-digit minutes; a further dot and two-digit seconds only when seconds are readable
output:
2.24
